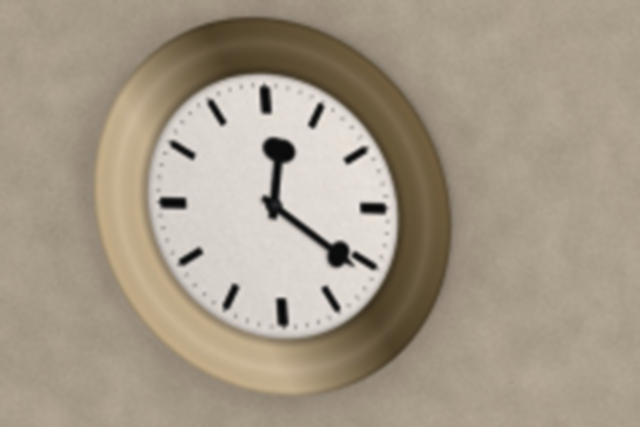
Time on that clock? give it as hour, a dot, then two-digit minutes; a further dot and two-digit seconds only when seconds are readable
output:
12.21
